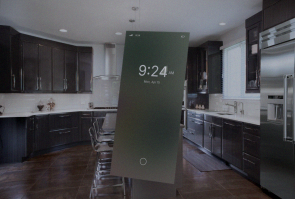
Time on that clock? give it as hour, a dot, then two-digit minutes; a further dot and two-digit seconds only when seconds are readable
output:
9.24
